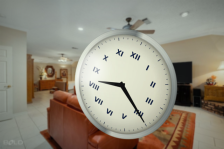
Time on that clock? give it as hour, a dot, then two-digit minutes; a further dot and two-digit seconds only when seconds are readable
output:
8.20
